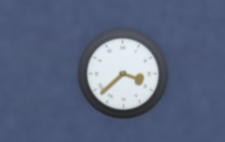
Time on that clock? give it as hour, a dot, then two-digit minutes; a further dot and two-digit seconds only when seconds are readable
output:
3.38
